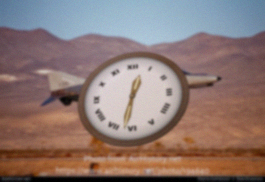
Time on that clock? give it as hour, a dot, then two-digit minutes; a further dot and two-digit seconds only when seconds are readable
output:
12.32
